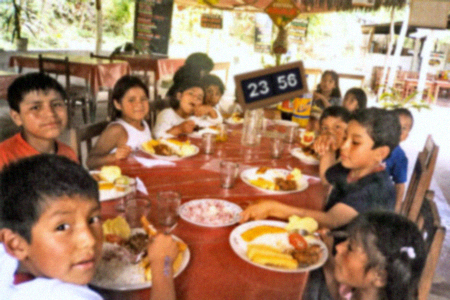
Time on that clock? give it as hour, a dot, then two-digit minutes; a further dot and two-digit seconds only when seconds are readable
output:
23.56
